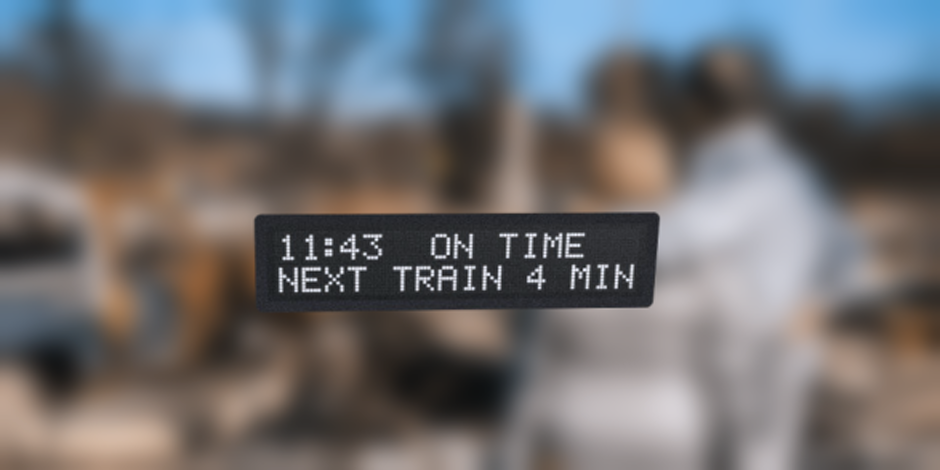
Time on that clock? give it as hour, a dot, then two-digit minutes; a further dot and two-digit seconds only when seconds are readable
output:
11.43
